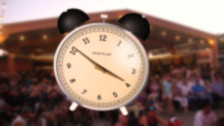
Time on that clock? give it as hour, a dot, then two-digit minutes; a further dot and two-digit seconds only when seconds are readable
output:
3.51
